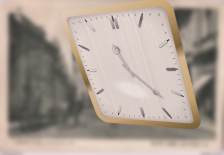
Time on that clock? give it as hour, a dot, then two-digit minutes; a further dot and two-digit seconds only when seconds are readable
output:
11.23
